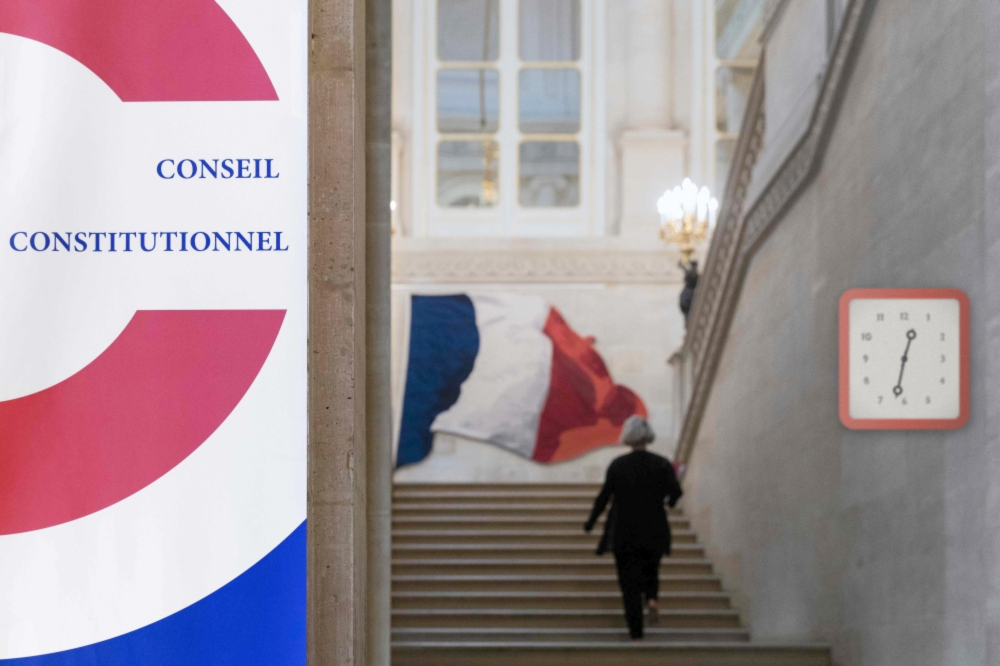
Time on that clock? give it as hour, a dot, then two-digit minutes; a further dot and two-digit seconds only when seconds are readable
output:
12.32
